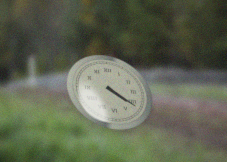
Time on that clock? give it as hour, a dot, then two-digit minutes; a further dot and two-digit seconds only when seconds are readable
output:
4.21
